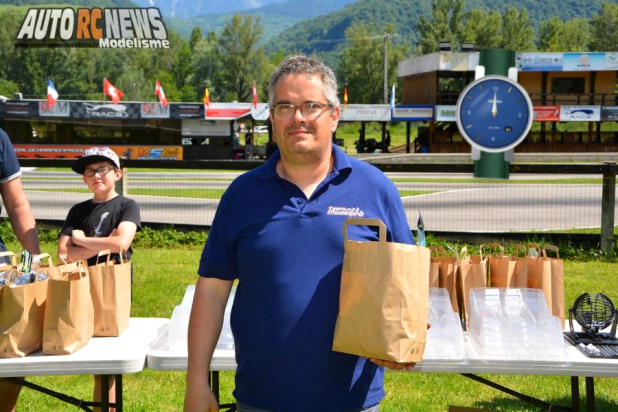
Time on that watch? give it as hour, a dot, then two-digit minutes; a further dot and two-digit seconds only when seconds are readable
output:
12.00
